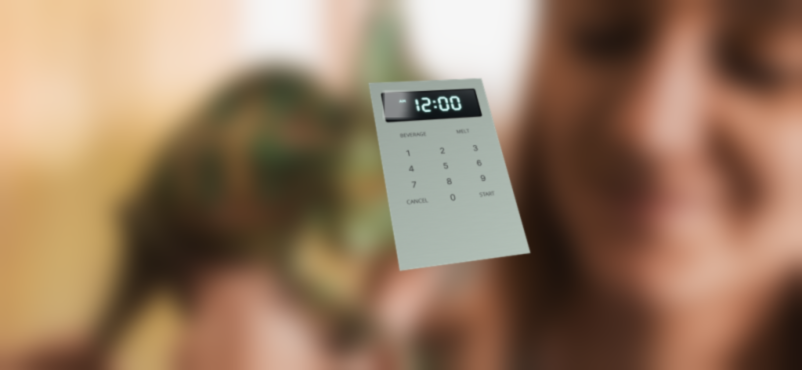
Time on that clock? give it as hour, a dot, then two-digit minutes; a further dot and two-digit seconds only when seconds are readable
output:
12.00
